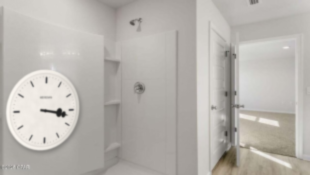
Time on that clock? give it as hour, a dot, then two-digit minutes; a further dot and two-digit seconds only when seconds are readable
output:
3.17
